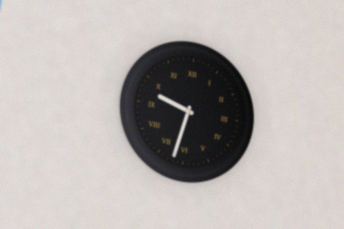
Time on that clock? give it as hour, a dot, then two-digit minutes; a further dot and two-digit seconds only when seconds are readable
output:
9.32
